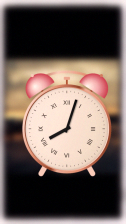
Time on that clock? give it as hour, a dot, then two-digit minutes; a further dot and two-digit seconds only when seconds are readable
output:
8.03
